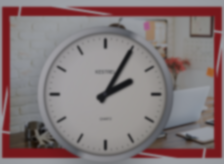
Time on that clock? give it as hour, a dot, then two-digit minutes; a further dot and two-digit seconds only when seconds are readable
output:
2.05
